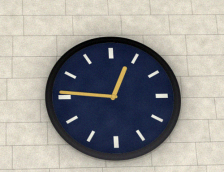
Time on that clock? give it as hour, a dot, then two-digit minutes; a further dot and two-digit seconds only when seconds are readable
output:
12.46
